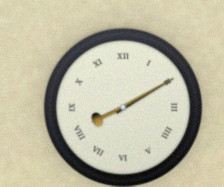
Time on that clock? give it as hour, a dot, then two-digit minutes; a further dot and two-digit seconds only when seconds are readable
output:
8.10
